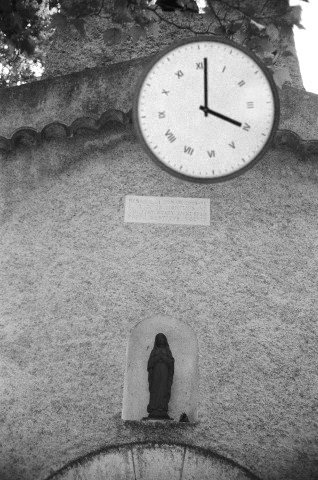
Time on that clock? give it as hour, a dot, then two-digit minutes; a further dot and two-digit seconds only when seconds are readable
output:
4.01
